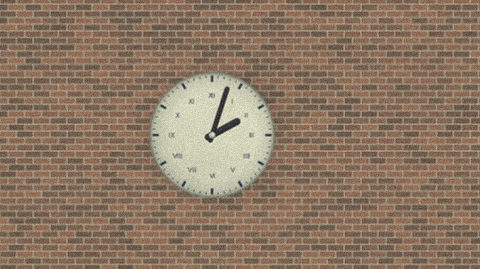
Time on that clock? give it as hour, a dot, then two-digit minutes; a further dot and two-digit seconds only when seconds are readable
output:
2.03
